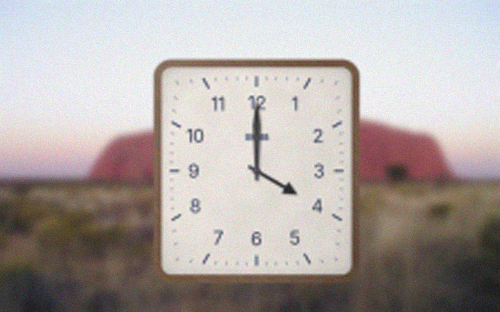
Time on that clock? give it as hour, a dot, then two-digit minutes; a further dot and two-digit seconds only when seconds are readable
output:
4.00
